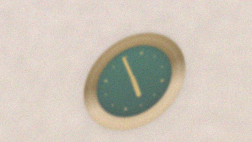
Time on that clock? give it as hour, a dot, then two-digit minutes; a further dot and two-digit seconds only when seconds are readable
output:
4.54
